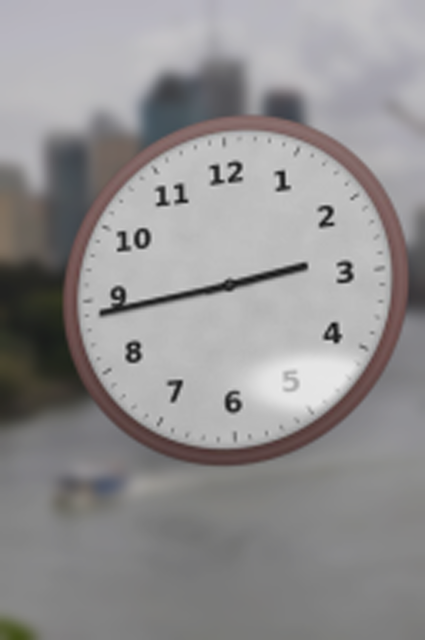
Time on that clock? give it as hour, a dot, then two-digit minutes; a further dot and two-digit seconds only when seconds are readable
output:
2.44
